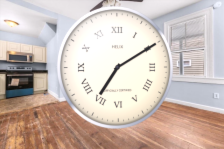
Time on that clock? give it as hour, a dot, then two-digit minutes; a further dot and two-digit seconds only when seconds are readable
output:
7.10
